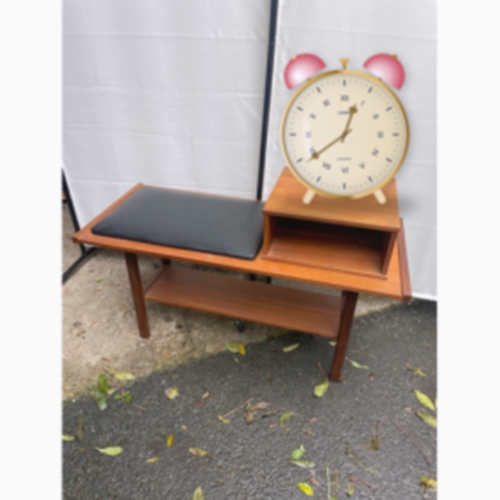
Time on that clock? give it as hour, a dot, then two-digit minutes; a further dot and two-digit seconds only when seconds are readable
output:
12.39
